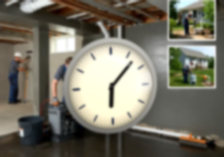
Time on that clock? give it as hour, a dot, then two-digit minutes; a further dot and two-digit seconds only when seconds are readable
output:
6.07
